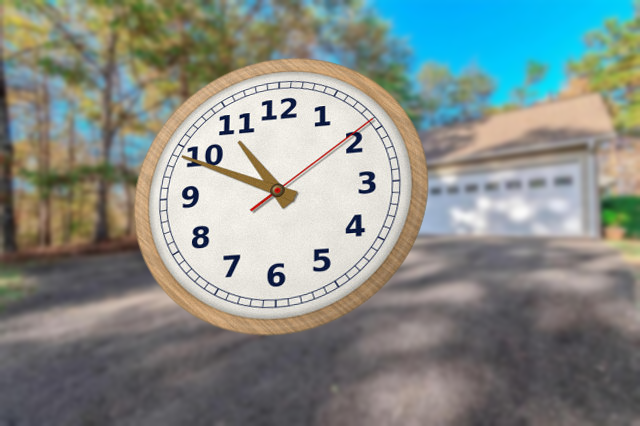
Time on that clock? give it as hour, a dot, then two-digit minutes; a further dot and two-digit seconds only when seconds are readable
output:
10.49.09
